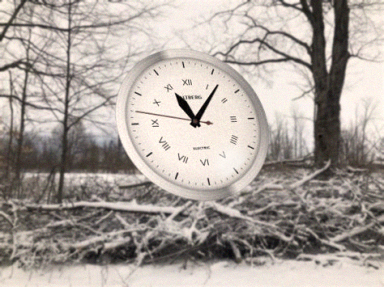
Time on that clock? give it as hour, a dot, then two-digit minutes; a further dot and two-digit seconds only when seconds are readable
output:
11.06.47
